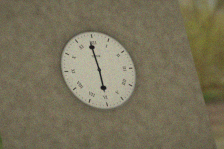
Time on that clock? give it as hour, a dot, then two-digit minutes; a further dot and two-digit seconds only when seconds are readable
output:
5.59
